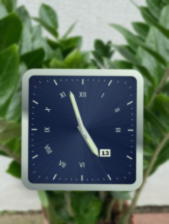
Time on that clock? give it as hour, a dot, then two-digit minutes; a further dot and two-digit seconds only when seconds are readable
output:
4.57
